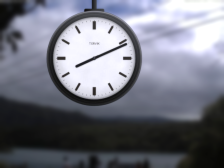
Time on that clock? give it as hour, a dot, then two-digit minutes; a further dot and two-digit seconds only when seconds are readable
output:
8.11
